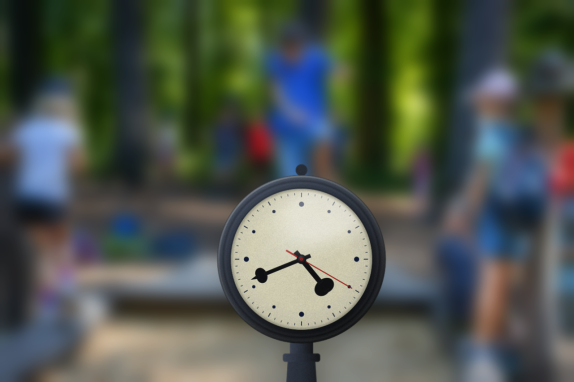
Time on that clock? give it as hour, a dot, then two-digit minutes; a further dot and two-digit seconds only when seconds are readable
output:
4.41.20
